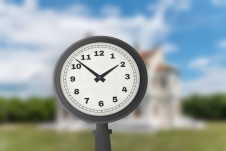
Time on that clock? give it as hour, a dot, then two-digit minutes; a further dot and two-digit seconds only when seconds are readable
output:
1.52
